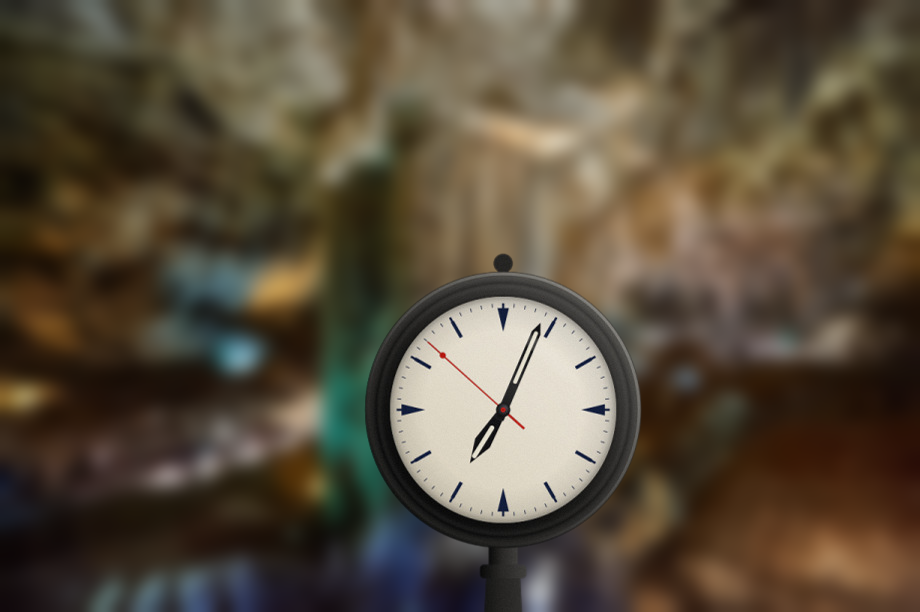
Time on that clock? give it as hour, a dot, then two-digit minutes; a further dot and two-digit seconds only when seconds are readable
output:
7.03.52
